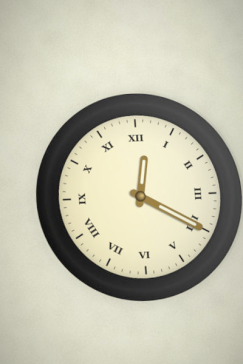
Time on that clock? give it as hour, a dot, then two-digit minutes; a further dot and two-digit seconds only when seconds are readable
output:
12.20
